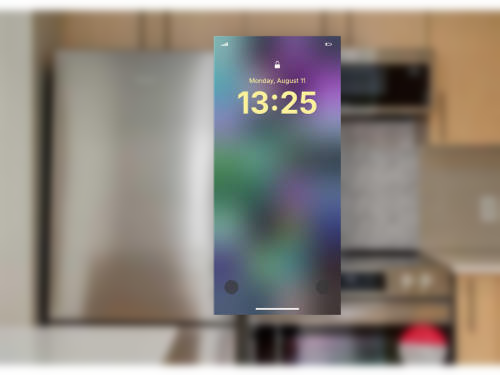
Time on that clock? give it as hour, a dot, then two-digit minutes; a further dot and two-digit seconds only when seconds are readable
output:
13.25
